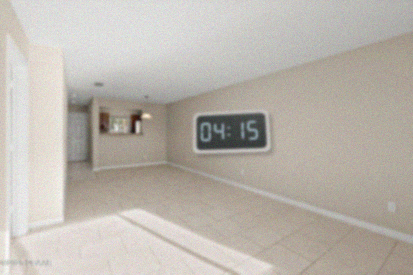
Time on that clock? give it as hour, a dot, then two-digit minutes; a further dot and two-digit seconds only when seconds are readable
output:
4.15
